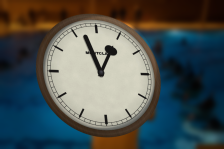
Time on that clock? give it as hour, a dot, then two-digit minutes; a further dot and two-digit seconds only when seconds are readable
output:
12.57
